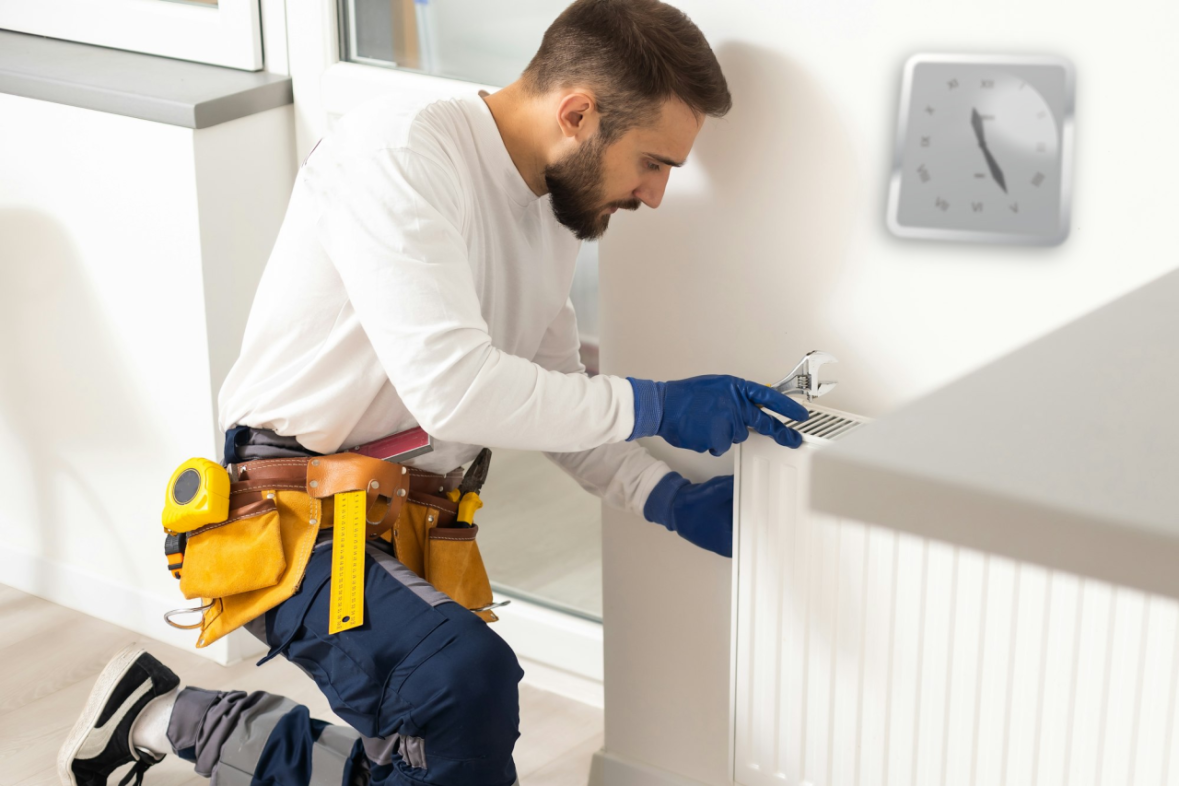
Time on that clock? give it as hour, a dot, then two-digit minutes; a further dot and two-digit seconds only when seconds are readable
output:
11.25
